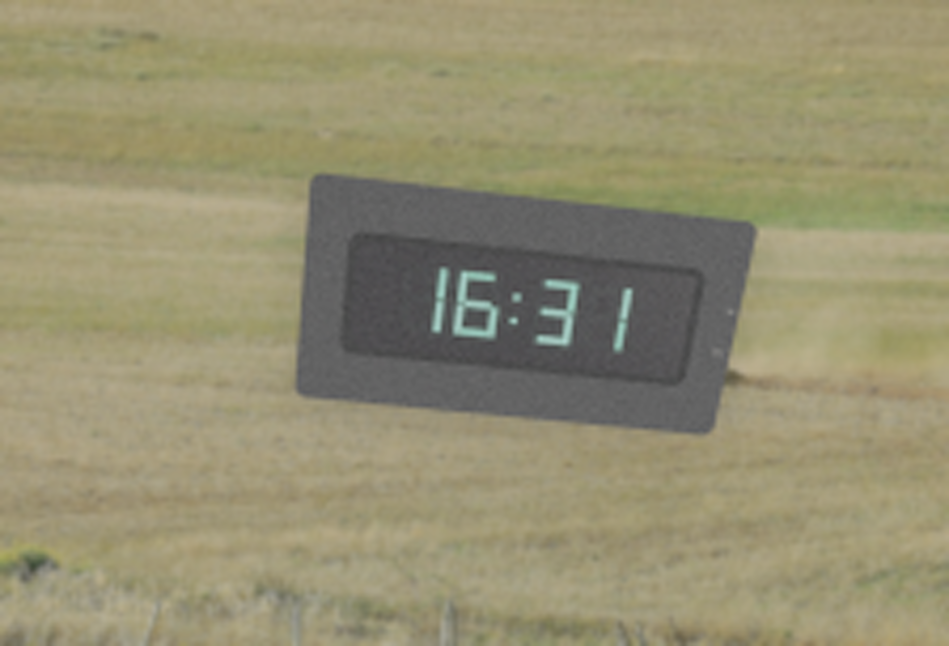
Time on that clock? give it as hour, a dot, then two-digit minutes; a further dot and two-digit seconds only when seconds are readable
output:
16.31
